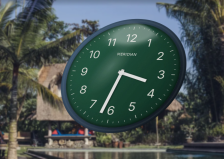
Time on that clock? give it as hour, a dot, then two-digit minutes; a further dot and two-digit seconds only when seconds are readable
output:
3.32
